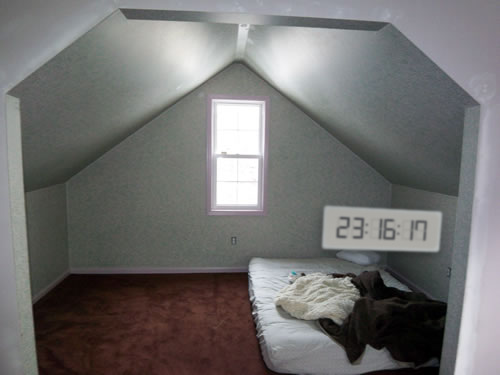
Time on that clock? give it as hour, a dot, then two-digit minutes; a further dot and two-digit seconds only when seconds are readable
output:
23.16.17
